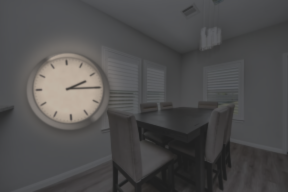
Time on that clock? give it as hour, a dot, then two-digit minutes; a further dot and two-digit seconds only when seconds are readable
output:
2.15
